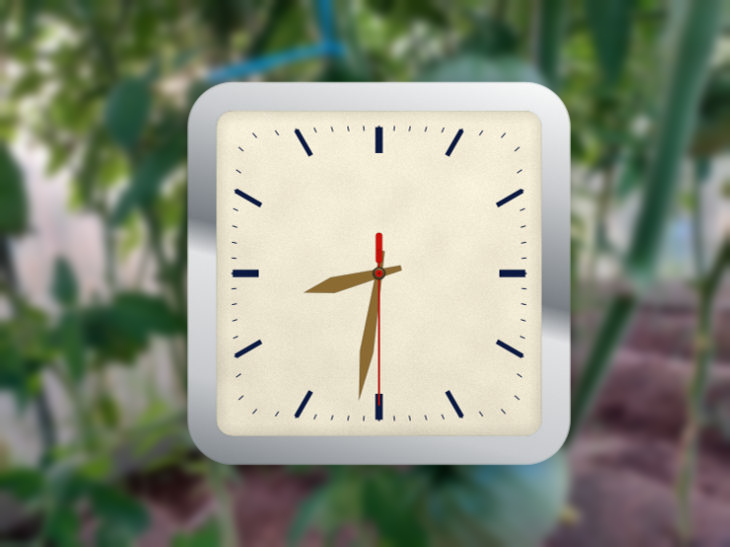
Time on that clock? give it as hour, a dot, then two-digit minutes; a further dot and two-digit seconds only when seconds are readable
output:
8.31.30
